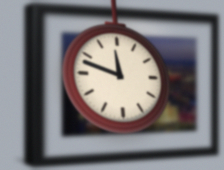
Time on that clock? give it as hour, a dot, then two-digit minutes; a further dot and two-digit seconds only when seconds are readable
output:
11.48
